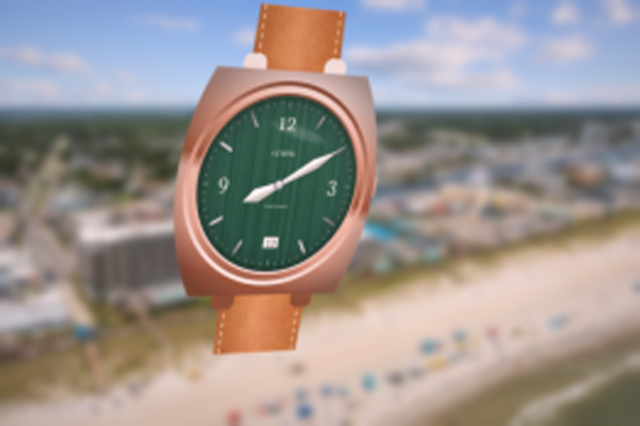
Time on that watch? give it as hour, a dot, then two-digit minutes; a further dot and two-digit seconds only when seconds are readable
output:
8.10
